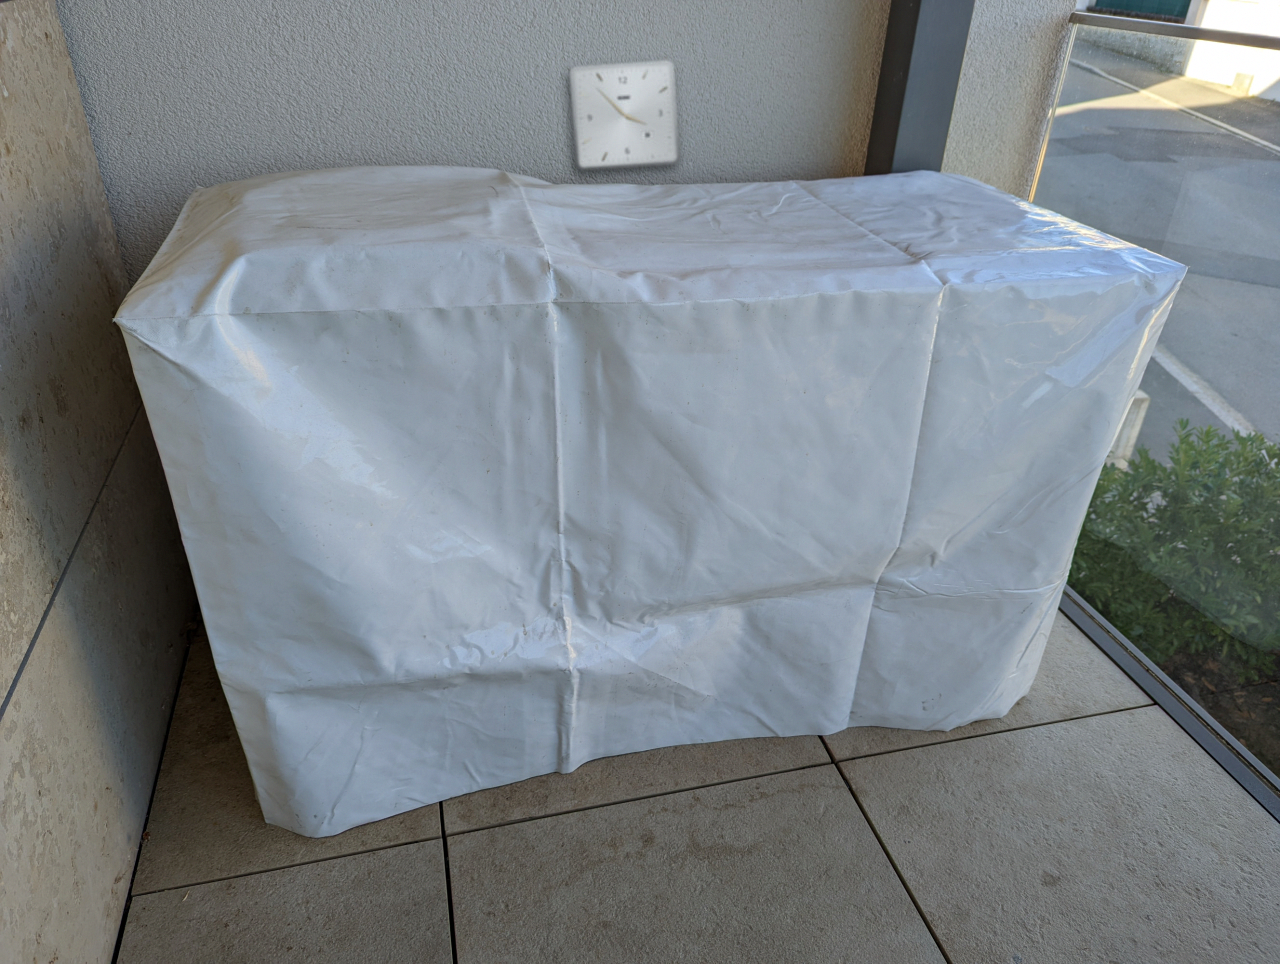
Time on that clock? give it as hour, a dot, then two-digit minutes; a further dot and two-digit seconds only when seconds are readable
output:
3.53
